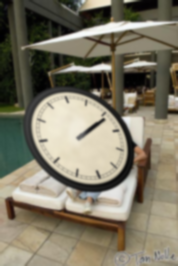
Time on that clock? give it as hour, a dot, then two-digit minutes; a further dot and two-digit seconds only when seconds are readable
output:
2.11
